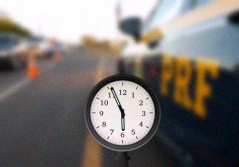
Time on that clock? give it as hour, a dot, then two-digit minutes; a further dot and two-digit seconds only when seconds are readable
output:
5.56
